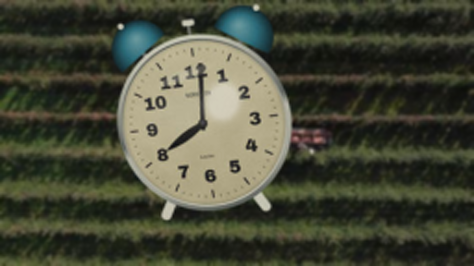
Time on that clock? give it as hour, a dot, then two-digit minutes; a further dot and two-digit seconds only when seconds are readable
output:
8.01
